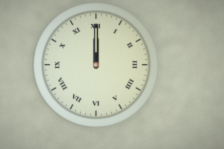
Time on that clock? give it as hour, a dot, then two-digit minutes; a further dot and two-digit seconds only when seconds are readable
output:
12.00
